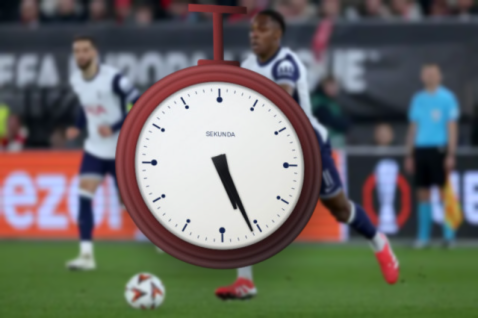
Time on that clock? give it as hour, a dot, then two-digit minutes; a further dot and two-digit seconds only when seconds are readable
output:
5.26
